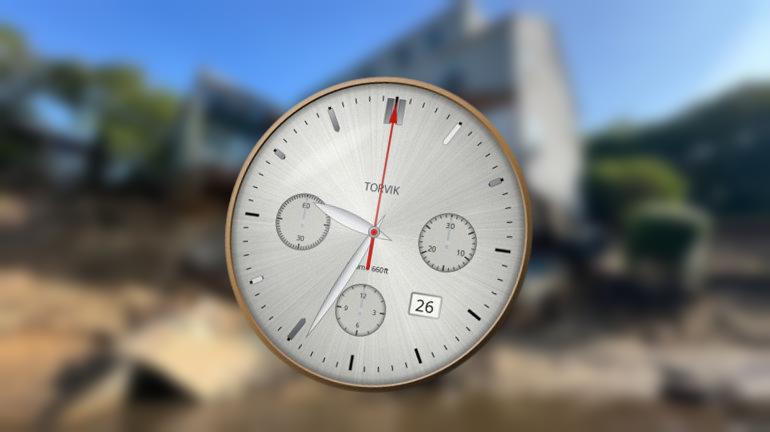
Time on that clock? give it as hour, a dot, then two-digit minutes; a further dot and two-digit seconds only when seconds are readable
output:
9.34
